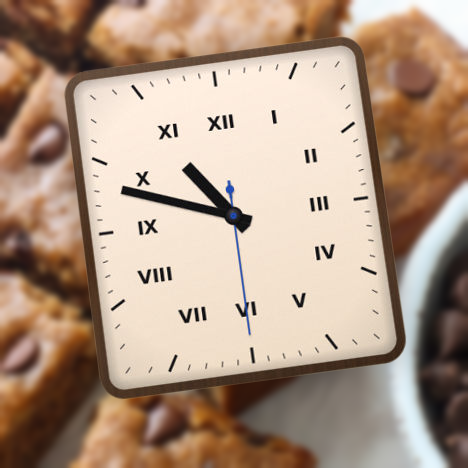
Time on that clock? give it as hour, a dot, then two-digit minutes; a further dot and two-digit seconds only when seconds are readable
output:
10.48.30
